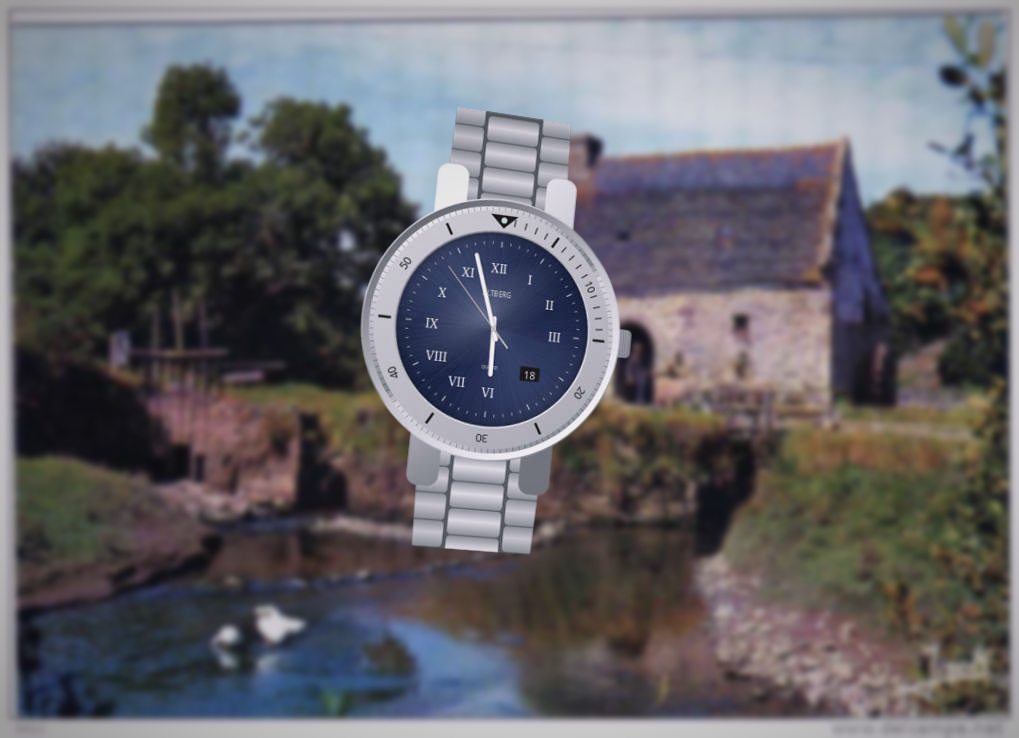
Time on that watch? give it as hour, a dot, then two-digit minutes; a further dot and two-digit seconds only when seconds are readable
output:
5.56.53
